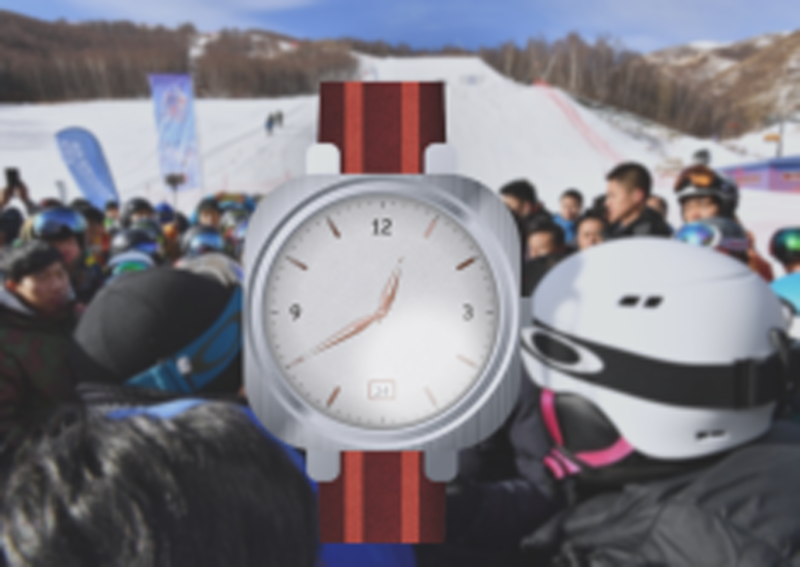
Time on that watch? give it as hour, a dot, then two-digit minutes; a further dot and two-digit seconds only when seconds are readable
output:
12.40
